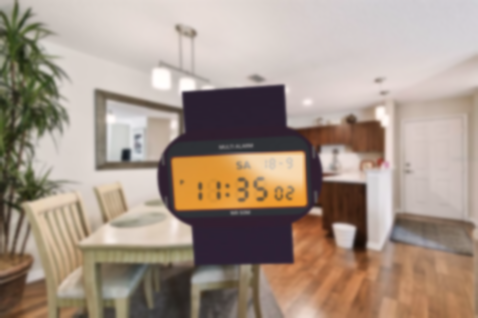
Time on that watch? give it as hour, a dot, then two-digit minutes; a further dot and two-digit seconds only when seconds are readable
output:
11.35.02
